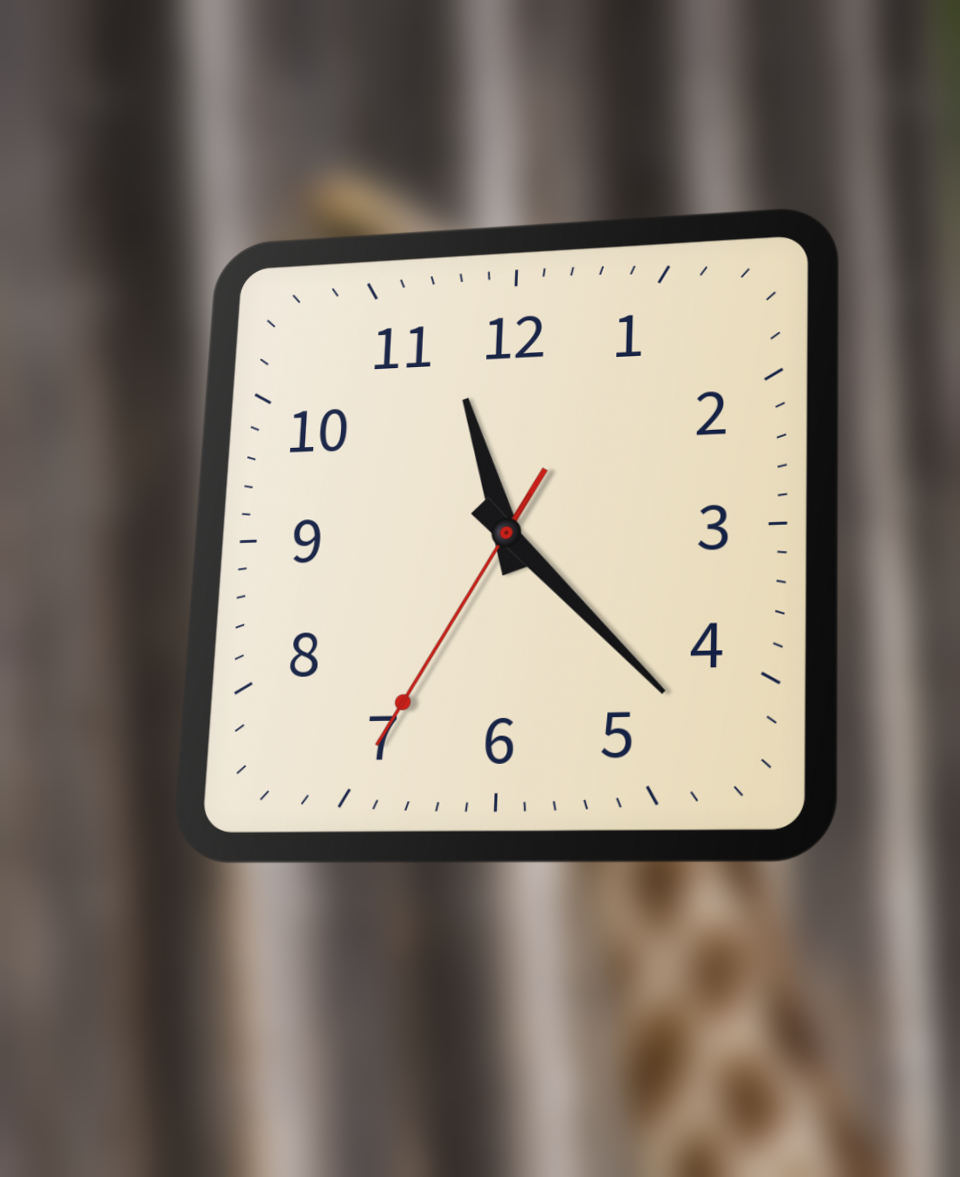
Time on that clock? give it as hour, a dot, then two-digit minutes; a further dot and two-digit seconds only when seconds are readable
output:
11.22.35
